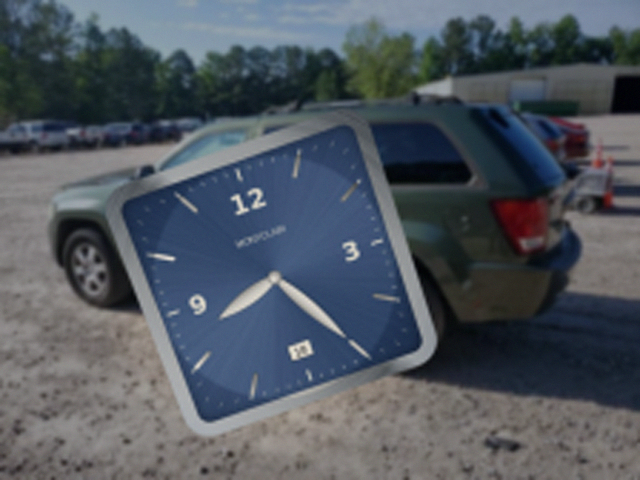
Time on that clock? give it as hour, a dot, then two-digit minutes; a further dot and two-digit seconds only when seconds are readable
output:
8.25
